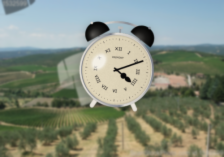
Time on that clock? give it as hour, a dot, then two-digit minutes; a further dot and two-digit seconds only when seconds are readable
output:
4.11
